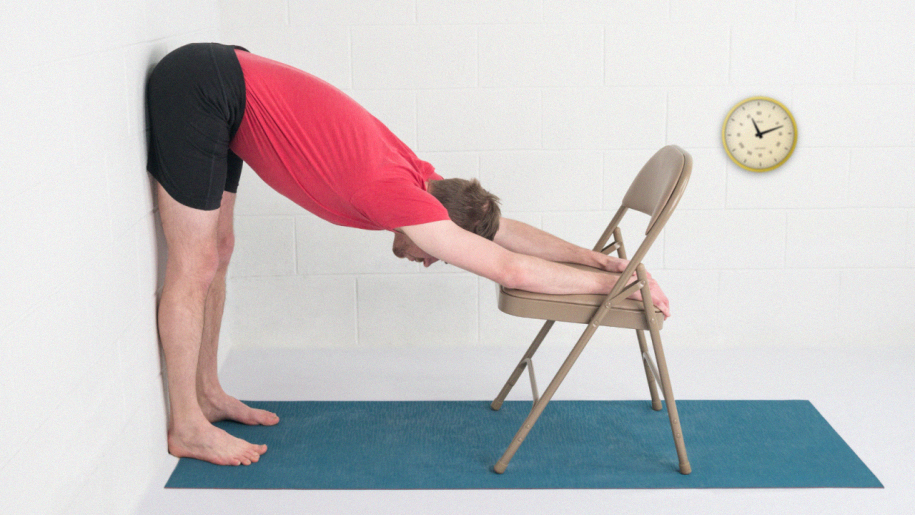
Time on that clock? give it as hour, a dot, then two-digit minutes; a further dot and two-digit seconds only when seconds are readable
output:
11.12
